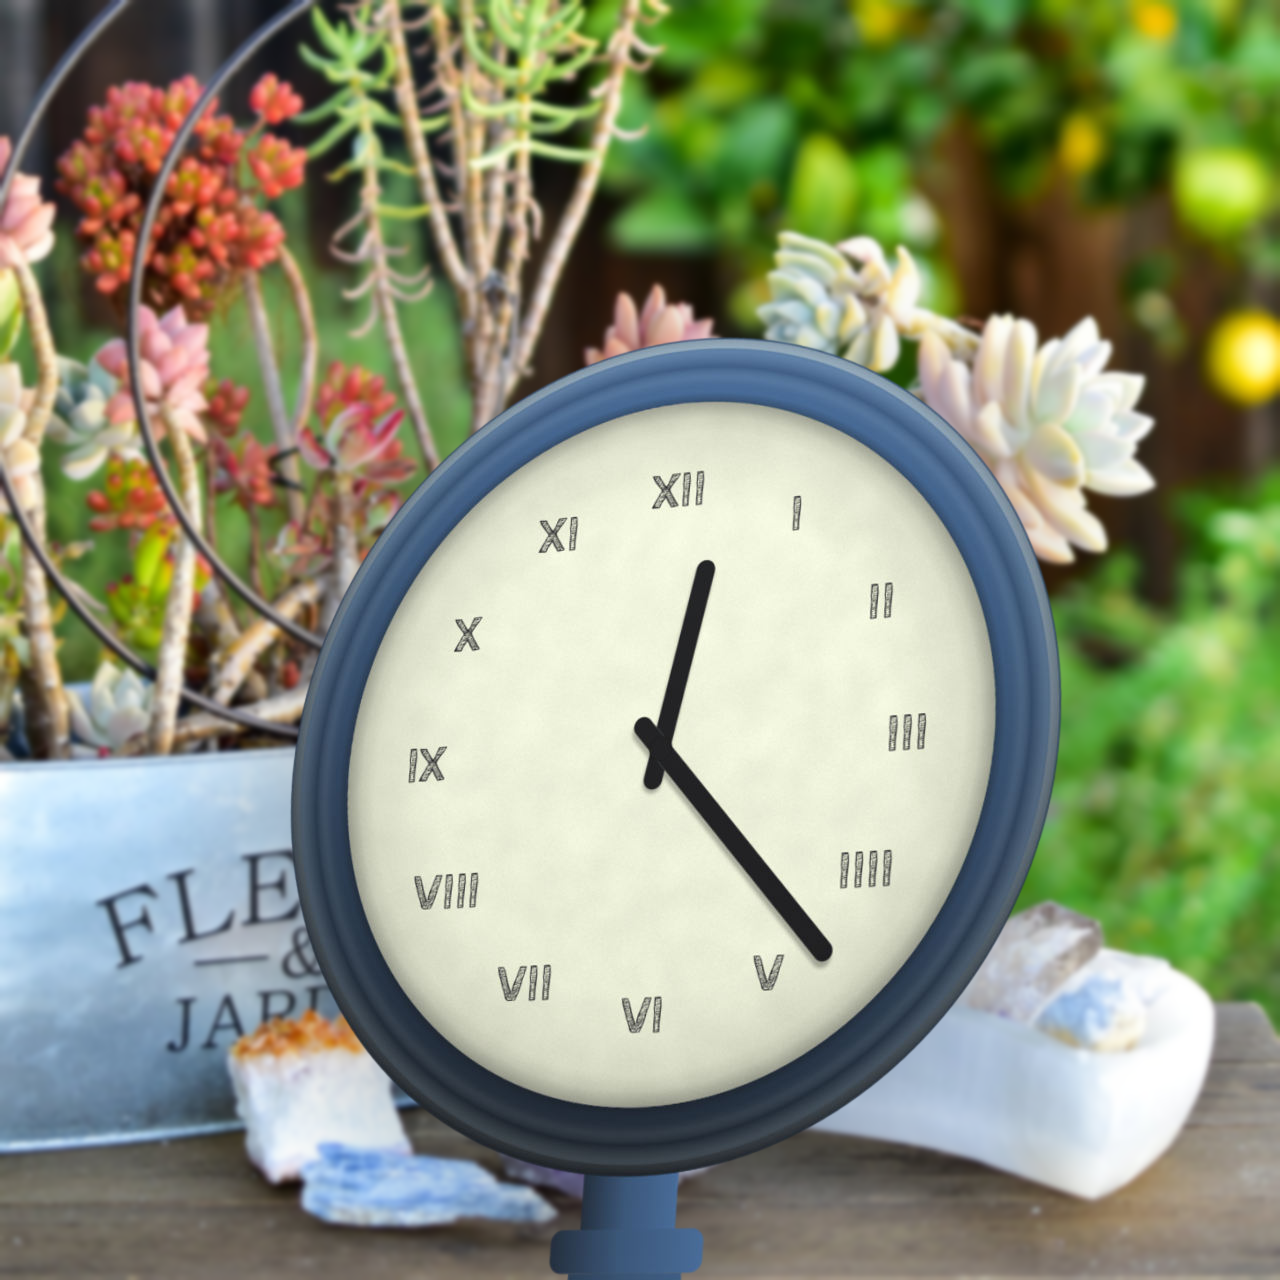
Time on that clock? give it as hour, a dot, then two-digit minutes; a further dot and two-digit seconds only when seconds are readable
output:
12.23
